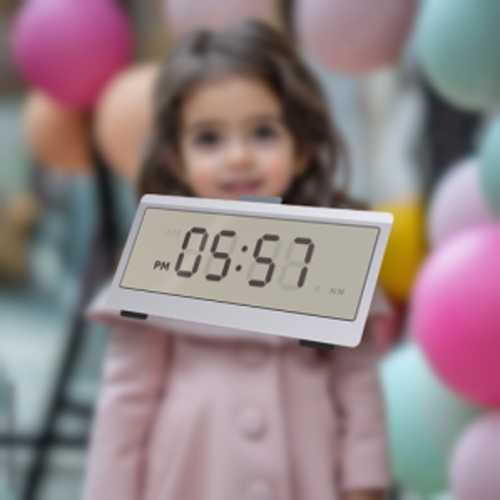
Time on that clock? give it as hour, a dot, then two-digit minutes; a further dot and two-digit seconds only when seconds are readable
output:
5.57
